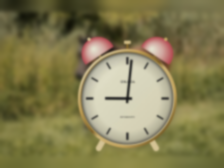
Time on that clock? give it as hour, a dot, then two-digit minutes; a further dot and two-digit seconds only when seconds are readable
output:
9.01
